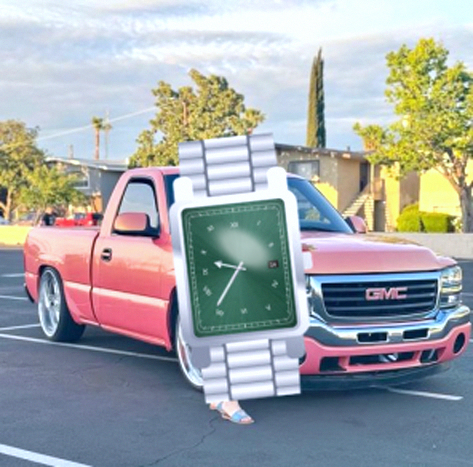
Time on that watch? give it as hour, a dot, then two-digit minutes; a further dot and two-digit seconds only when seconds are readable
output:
9.36
